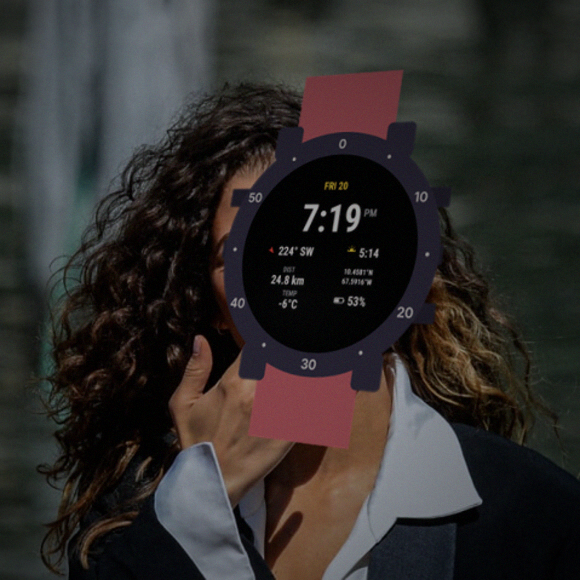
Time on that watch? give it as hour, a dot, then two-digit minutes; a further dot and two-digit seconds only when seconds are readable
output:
7.19
